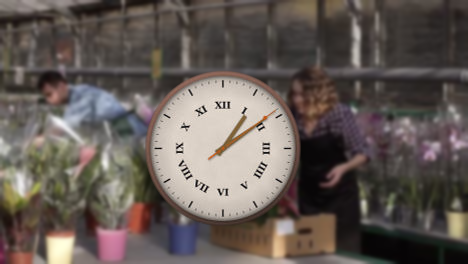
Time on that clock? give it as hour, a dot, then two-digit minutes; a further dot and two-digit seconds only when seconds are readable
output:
1.09.09
